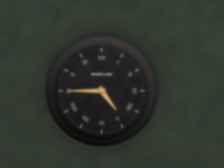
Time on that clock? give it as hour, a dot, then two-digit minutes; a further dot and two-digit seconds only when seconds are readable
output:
4.45
